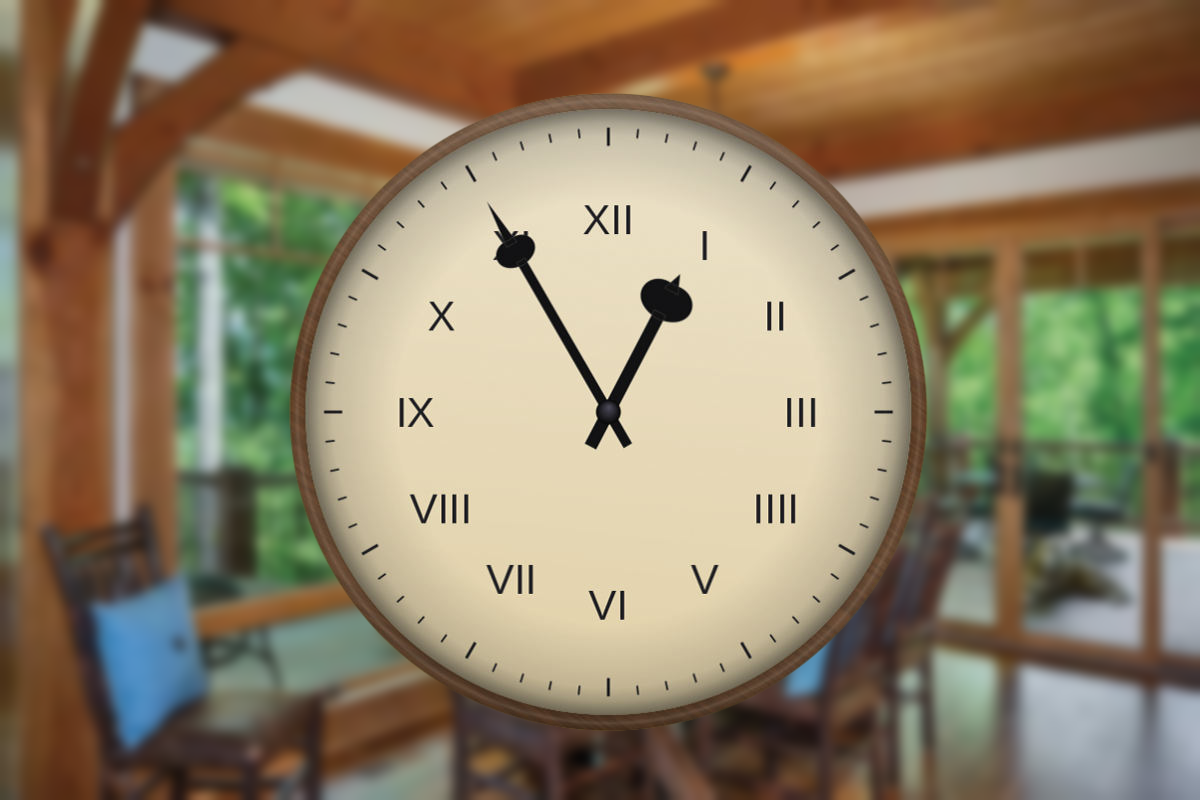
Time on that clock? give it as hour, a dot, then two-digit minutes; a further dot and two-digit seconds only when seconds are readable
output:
12.55
